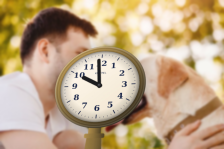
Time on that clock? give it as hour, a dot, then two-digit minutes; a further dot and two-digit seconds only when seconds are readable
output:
9.59
